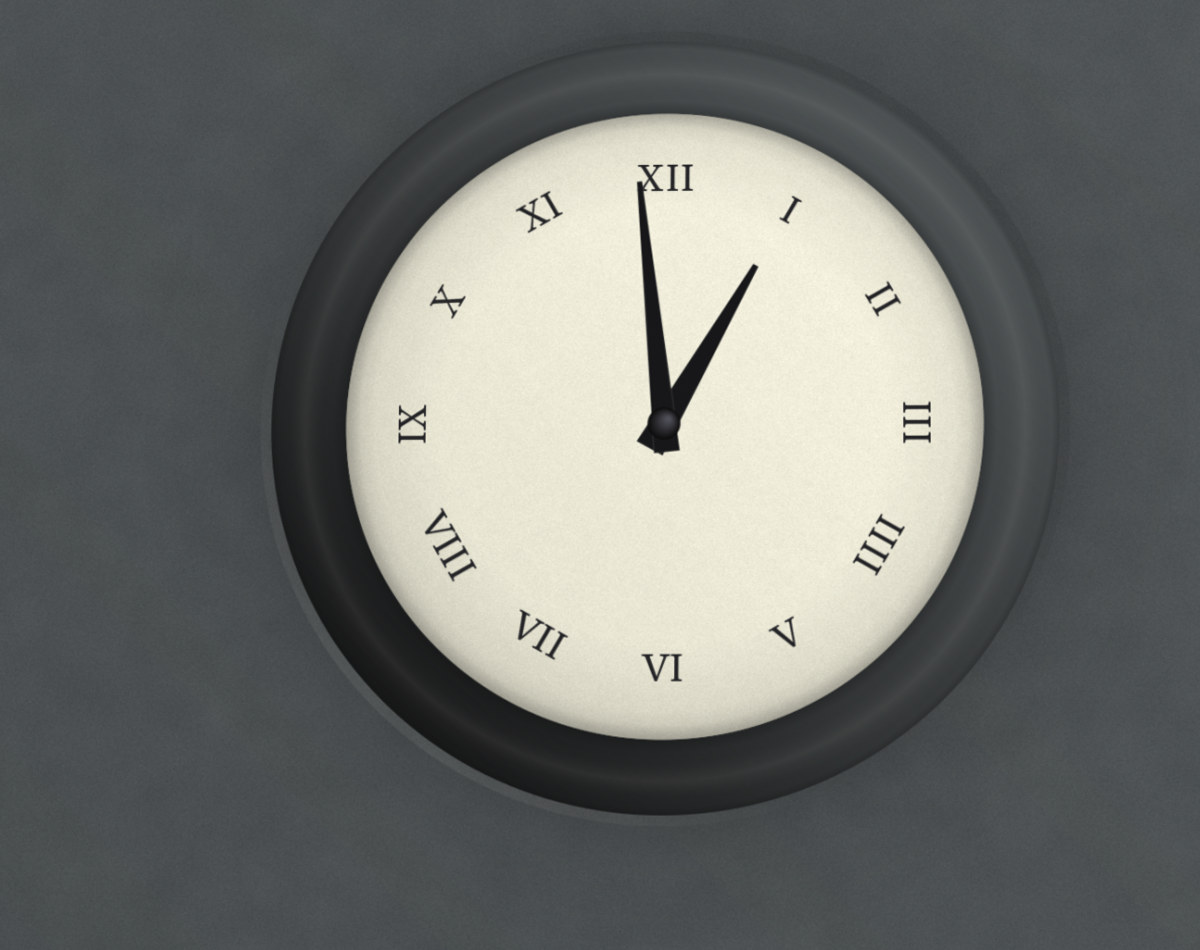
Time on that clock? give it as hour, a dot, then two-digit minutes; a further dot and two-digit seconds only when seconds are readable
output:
12.59
